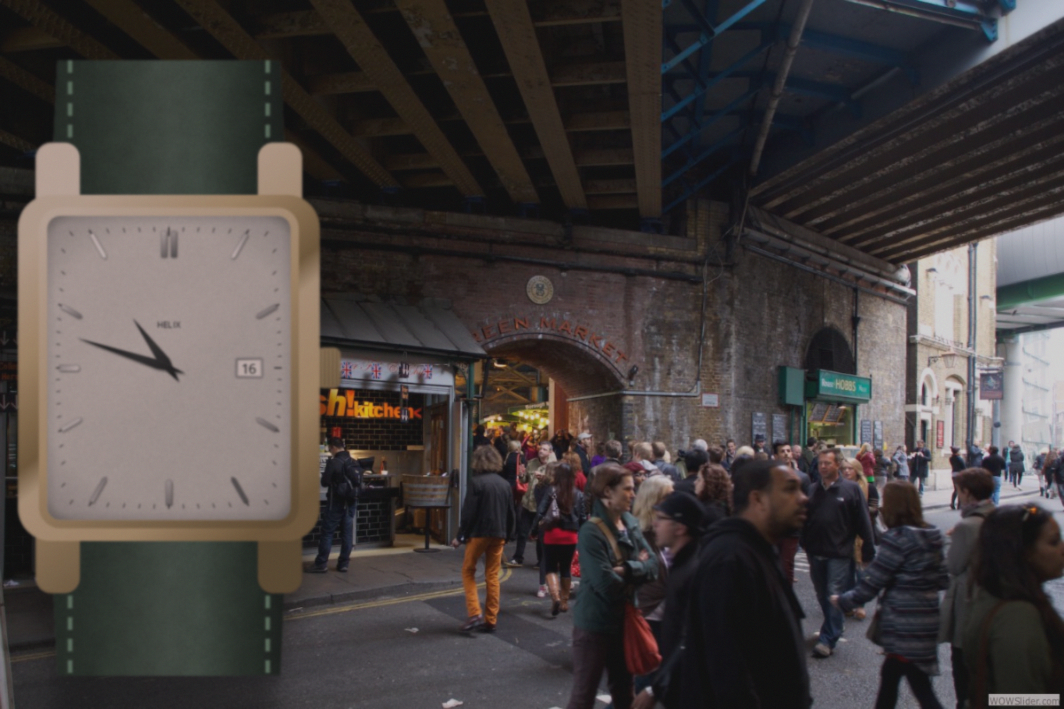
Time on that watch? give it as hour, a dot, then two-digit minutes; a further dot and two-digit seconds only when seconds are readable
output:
10.48
